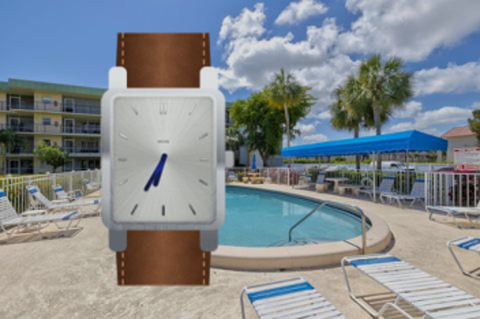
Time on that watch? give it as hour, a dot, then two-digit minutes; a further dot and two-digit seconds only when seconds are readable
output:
6.35
